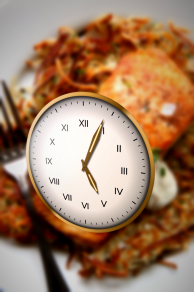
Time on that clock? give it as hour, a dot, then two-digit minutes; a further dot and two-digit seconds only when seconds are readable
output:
5.04
